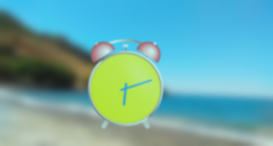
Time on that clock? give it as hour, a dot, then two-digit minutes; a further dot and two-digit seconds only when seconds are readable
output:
6.12
